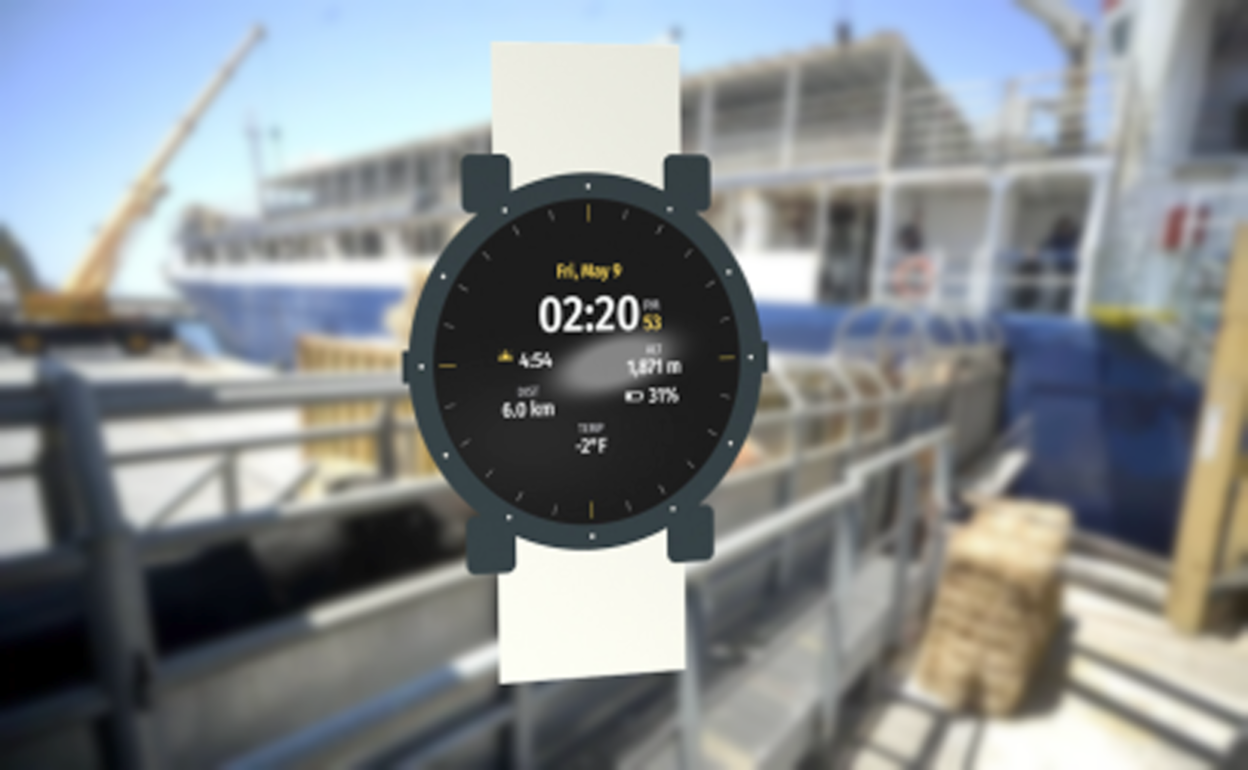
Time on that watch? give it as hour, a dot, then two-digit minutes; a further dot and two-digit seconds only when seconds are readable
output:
2.20
